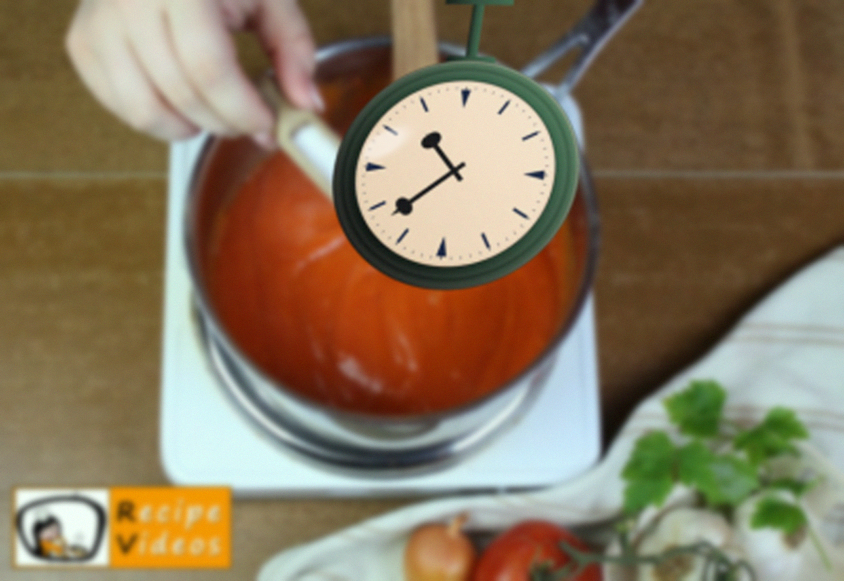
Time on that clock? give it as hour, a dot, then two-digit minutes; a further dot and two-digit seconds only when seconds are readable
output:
10.38
